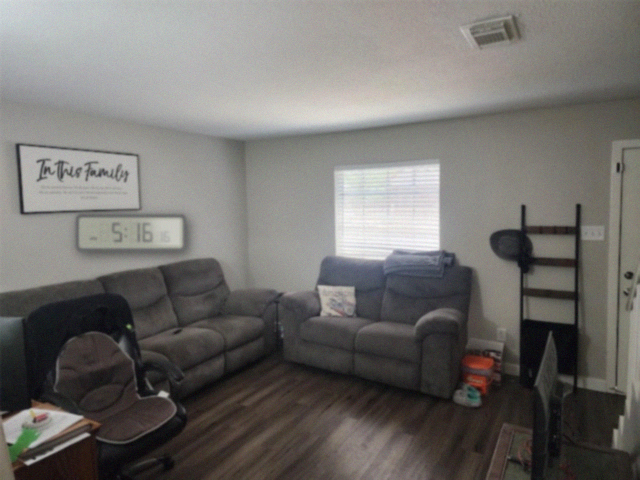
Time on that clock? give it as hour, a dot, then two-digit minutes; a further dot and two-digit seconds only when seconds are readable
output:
5.16
